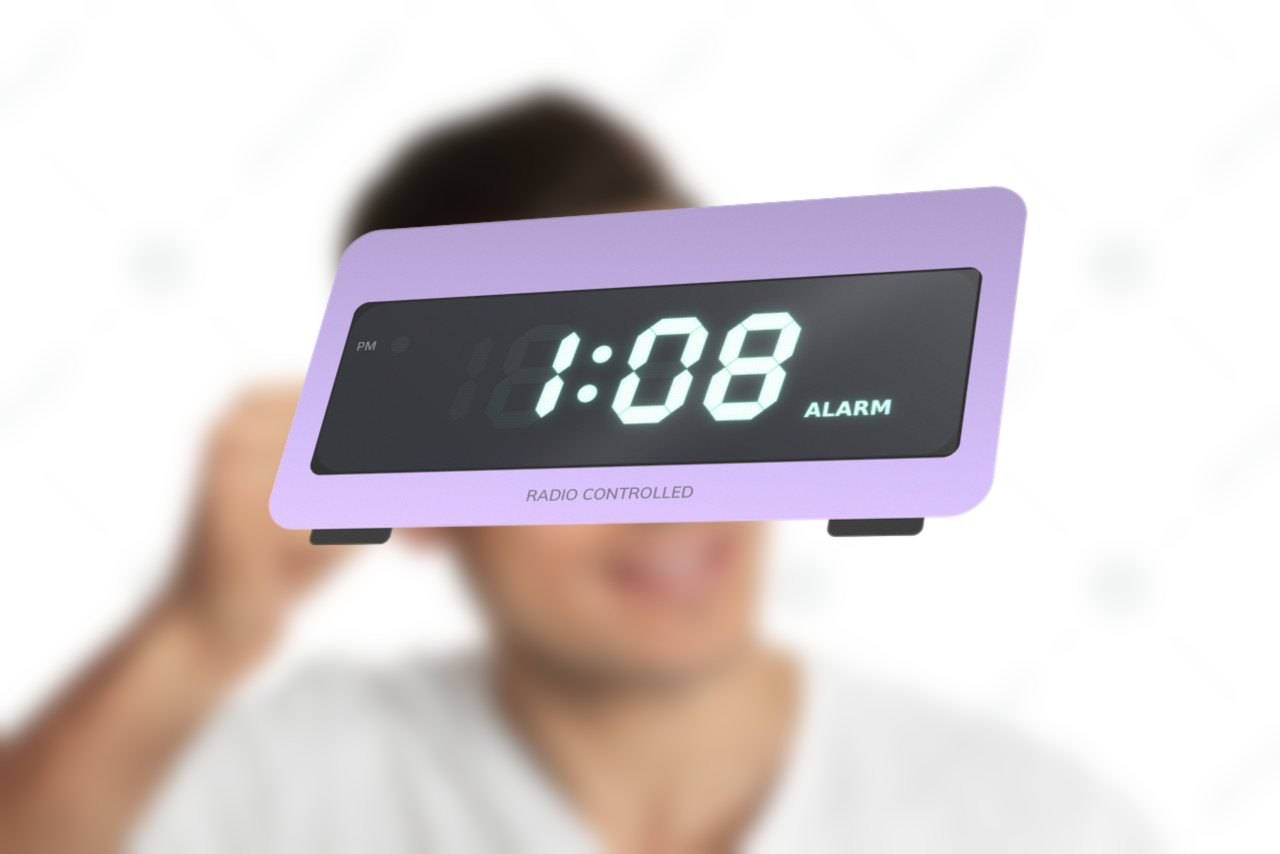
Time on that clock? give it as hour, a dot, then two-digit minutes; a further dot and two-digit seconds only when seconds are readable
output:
1.08
